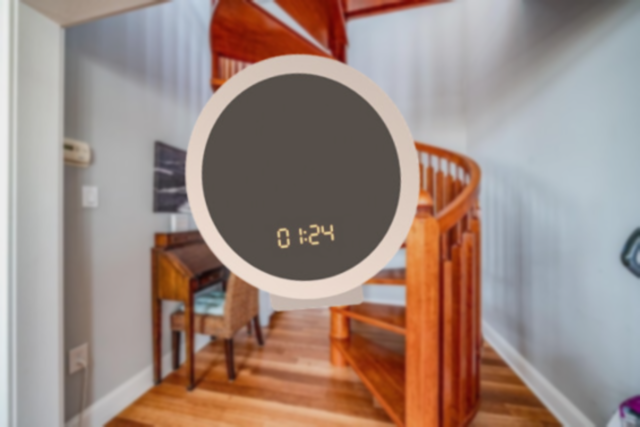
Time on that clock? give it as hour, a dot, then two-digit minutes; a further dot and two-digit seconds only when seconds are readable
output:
1.24
